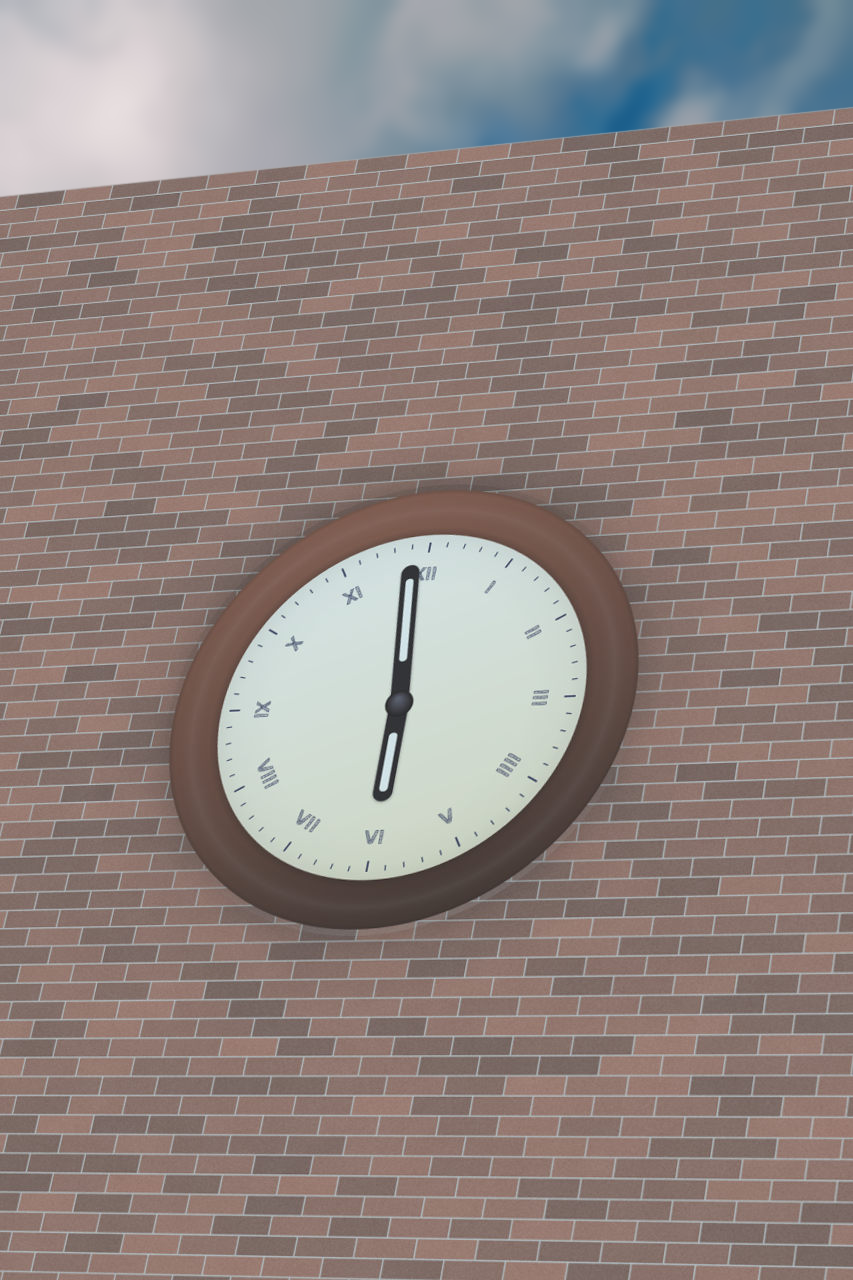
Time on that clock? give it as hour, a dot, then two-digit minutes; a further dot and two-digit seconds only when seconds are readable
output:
5.59
